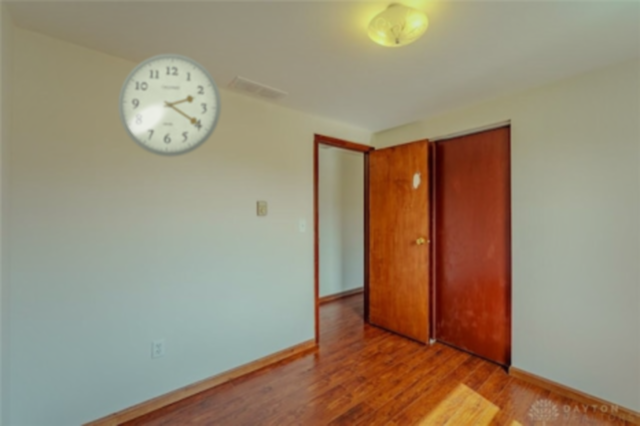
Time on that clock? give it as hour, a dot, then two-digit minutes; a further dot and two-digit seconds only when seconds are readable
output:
2.20
